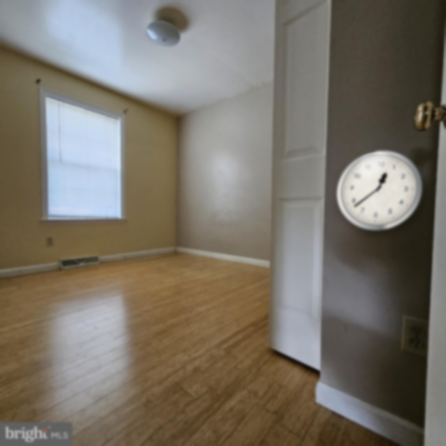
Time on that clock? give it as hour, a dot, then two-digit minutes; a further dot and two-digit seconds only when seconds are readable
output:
12.38
